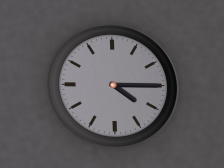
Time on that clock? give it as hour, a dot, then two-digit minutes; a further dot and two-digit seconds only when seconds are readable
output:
4.15
